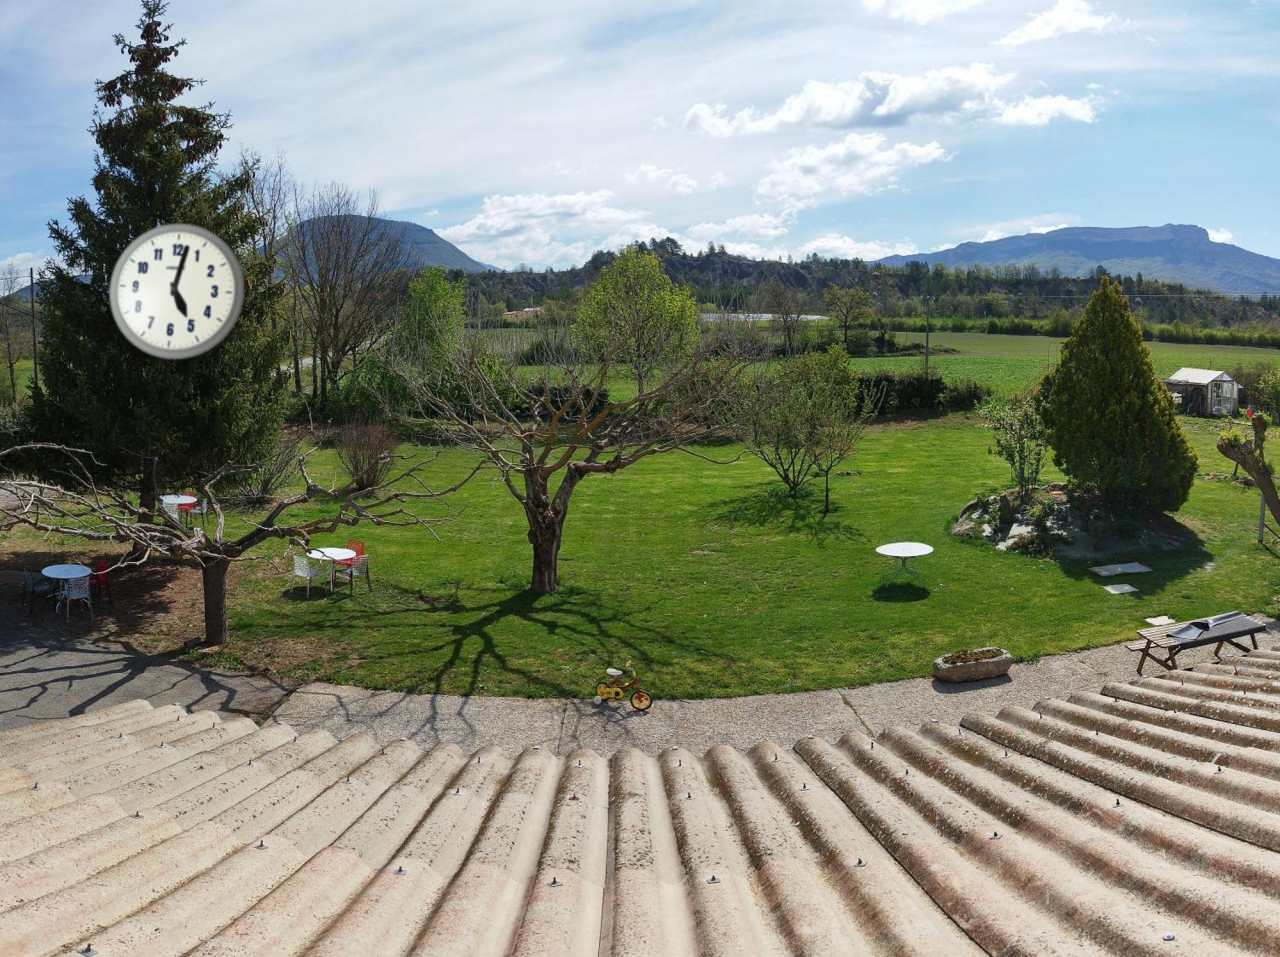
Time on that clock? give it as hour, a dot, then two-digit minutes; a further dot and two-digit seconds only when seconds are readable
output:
5.02
